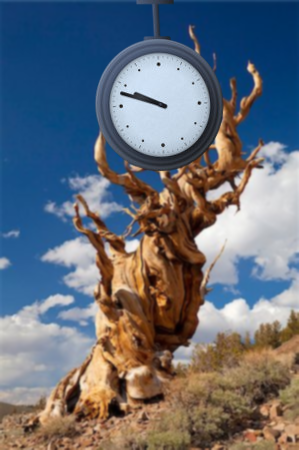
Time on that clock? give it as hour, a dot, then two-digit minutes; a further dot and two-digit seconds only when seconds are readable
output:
9.48
